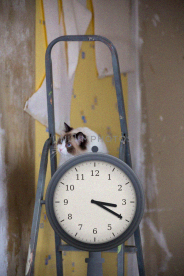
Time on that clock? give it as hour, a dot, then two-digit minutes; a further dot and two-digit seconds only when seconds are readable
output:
3.20
